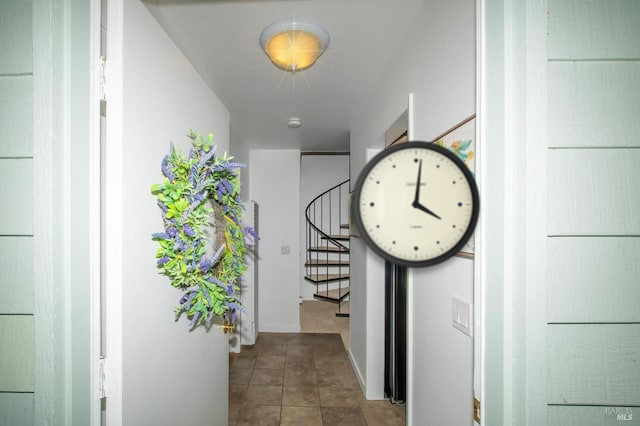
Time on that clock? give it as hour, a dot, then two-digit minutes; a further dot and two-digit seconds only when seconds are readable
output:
4.01
